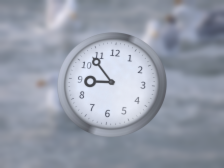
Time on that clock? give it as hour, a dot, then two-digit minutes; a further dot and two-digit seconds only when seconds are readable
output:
8.53
